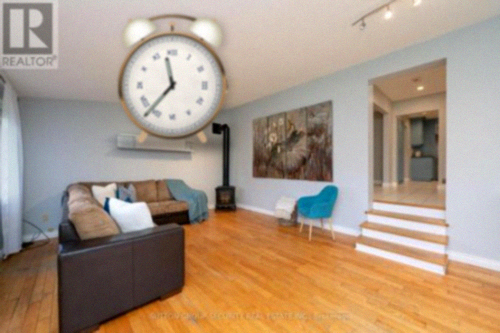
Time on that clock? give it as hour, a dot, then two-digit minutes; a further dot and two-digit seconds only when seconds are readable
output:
11.37
